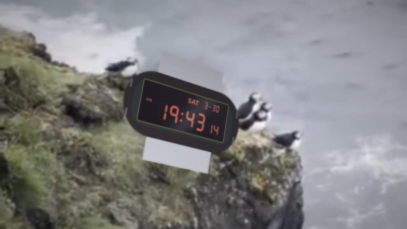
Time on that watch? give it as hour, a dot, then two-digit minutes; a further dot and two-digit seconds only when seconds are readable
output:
19.43.14
